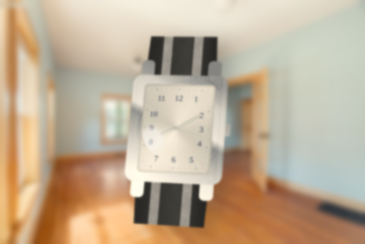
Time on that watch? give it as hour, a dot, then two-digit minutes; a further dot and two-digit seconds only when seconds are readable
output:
8.10
